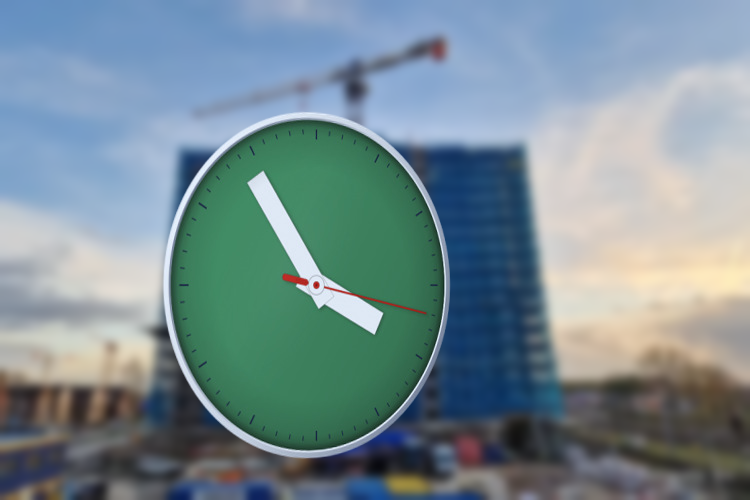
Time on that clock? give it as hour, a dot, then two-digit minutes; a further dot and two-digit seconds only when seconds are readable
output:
3.54.17
